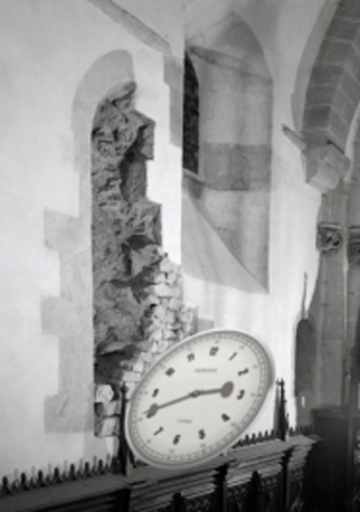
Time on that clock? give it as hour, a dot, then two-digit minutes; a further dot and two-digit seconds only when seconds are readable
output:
2.41
